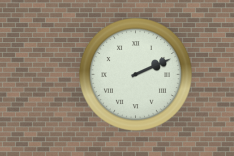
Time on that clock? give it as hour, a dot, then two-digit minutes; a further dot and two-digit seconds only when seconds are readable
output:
2.11
